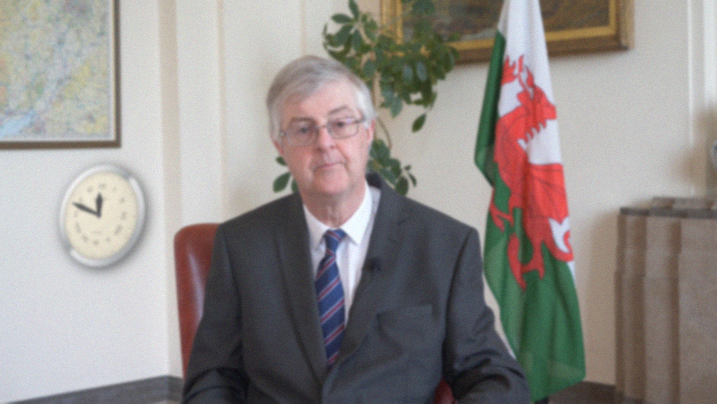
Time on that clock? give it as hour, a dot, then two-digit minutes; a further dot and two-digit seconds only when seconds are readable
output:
11.48
